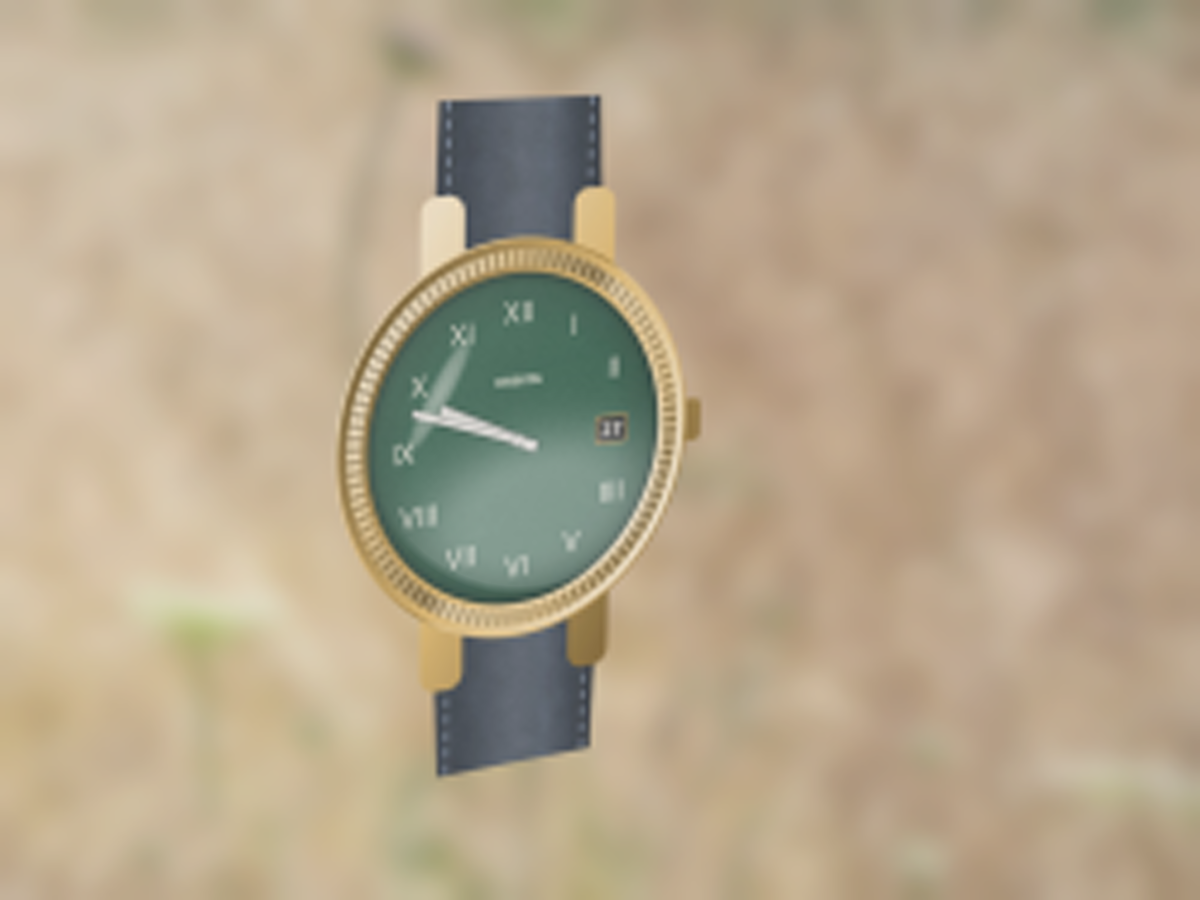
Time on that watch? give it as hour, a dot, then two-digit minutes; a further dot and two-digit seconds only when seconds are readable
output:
9.48
